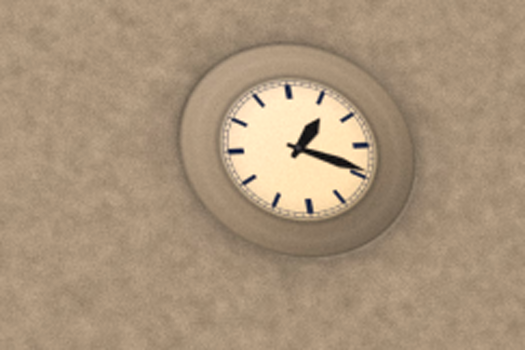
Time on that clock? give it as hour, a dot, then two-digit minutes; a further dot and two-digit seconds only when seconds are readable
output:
1.19
